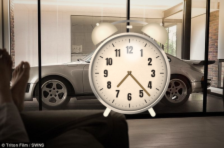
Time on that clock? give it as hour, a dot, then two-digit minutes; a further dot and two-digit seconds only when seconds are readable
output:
7.23
